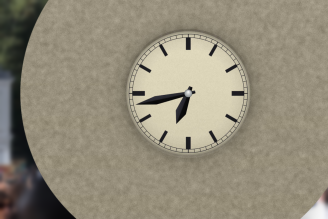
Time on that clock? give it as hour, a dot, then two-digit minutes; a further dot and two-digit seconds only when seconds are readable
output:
6.43
